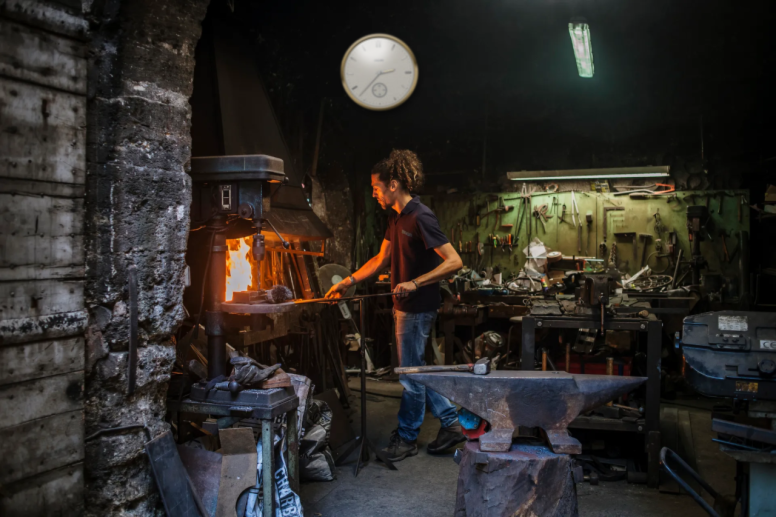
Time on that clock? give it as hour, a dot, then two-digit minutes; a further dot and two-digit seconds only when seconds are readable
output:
2.37
